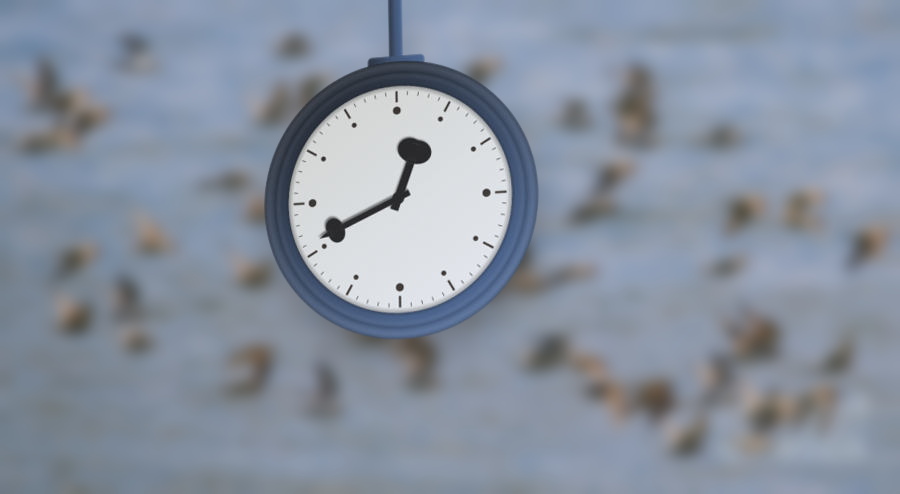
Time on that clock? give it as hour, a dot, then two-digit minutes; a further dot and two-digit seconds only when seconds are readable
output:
12.41
